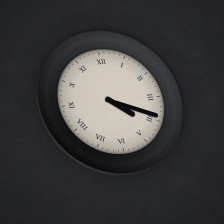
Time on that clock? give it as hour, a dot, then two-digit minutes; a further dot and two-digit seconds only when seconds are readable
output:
4.19
